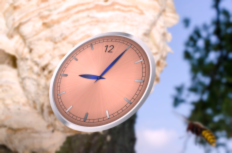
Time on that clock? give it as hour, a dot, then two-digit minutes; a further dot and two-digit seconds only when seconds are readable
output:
9.05
